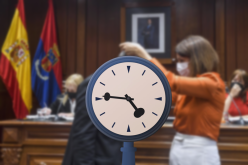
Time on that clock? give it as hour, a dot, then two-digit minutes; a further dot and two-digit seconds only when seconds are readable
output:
4.46
